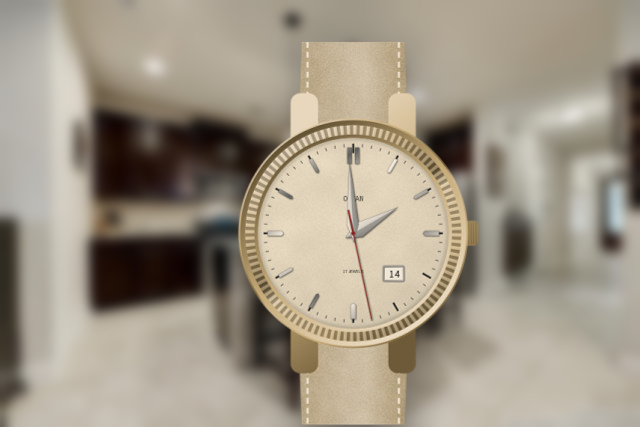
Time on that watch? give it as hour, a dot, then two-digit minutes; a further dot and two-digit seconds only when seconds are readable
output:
1.59.28
